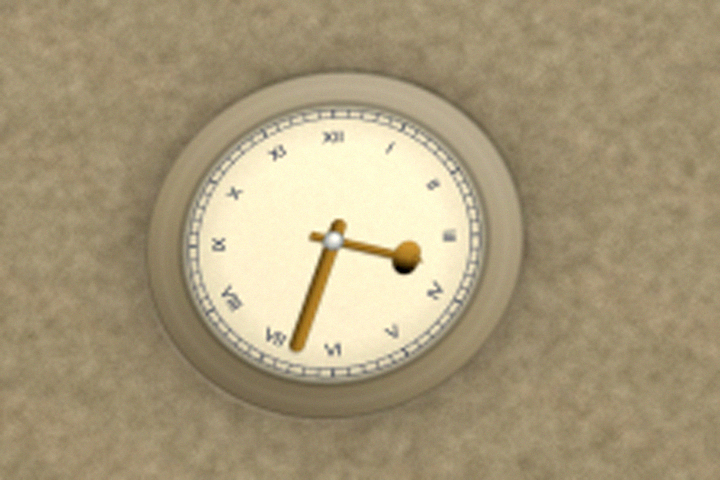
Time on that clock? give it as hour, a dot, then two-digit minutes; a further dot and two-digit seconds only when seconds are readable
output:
3.33
